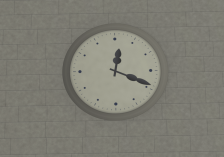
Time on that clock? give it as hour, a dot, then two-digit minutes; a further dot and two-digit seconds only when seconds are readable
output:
12.19
